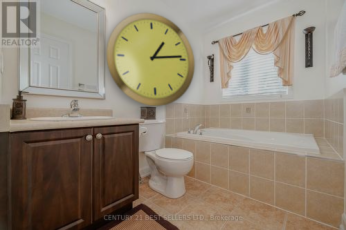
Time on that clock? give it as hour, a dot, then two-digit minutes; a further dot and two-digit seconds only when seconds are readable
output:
1.14
